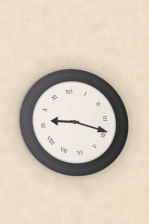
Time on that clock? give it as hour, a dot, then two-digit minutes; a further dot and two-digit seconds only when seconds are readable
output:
9.19
